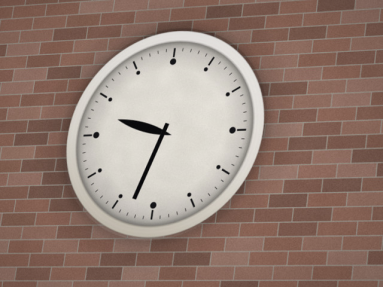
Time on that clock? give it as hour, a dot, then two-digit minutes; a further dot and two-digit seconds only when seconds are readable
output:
9.33
